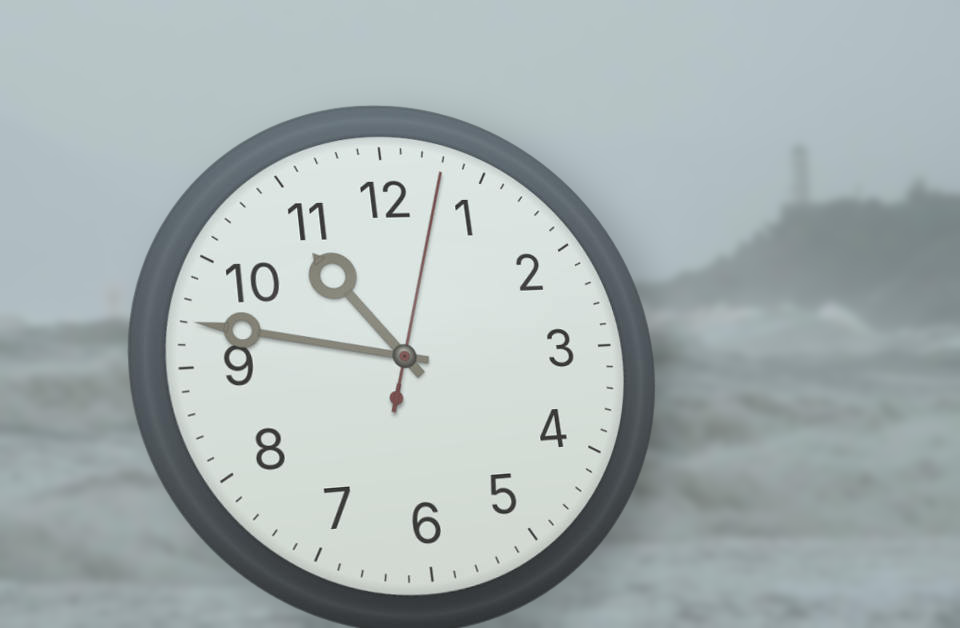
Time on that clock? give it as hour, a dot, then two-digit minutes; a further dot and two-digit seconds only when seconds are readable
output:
10.47.03
